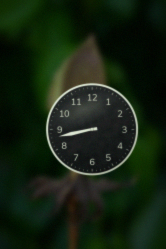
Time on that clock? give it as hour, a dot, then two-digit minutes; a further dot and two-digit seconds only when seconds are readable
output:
8.43
